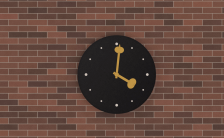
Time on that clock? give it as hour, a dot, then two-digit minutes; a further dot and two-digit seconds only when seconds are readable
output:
4.01
